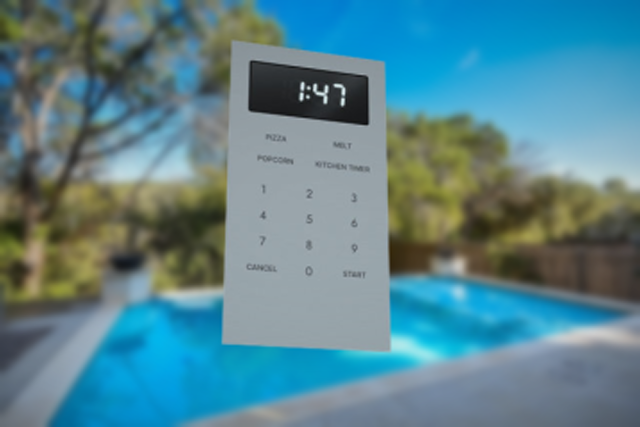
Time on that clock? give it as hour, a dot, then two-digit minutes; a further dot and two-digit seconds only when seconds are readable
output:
1.47
